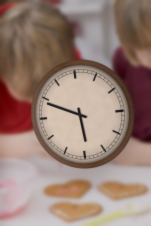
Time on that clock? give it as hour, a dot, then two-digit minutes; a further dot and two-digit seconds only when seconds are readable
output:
5.49
